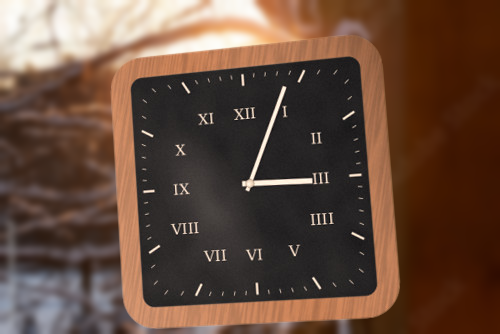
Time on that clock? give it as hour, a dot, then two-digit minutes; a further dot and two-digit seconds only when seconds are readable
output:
3.04
